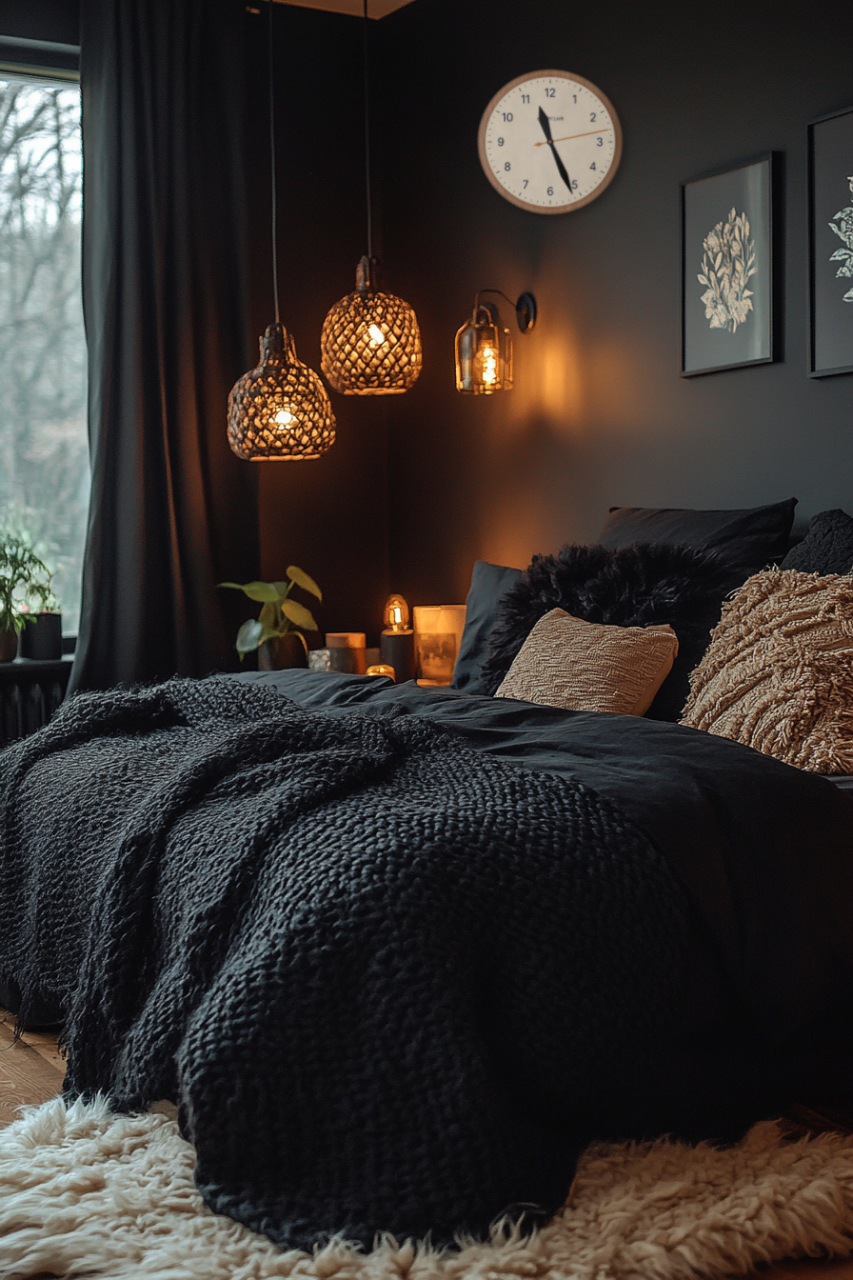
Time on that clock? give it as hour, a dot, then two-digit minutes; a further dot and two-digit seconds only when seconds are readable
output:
11.26.13
